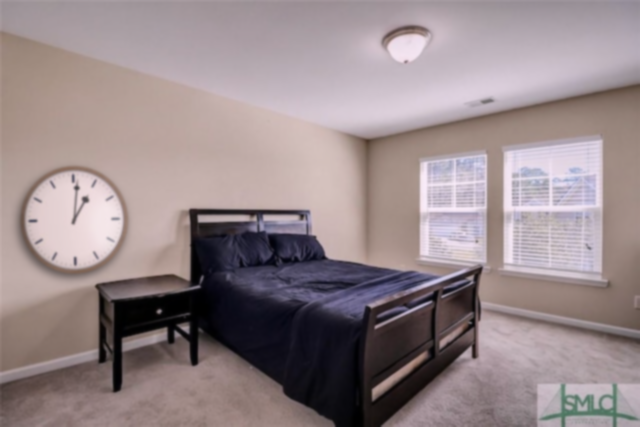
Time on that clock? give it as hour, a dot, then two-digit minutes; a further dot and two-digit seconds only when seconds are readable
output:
1.01
